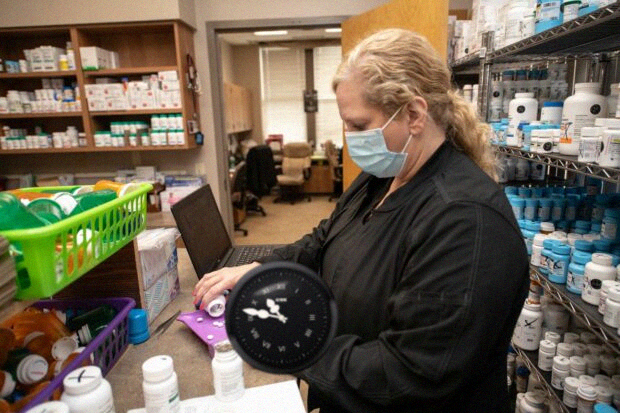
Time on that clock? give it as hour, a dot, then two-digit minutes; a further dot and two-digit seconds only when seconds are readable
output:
10.47
